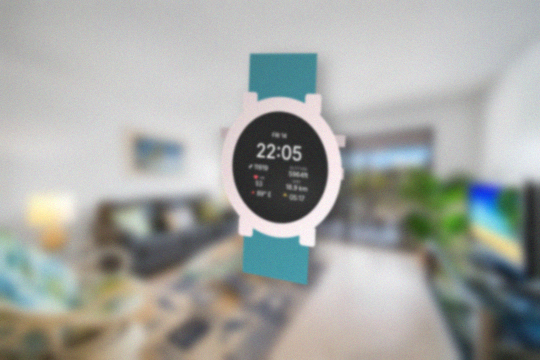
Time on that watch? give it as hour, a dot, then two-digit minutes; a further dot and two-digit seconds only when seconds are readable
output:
22.05
